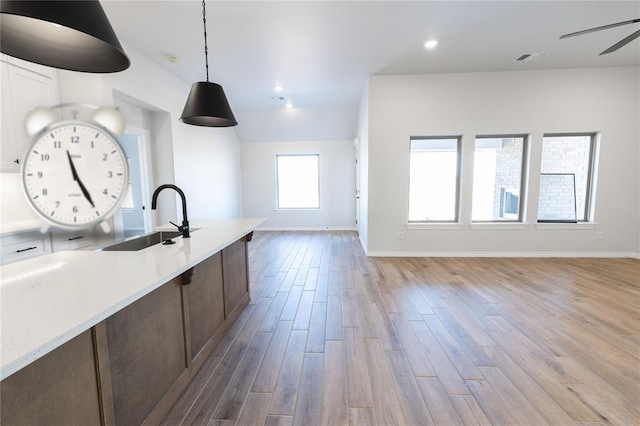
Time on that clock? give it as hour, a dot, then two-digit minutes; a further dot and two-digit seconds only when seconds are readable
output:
11.25
